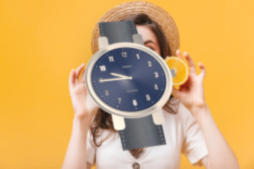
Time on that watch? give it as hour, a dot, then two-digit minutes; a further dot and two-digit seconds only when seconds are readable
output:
9.45
